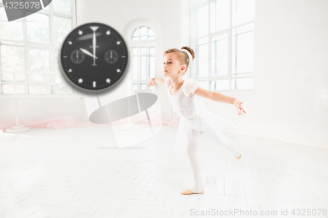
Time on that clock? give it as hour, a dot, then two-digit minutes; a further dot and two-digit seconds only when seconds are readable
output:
10.00
